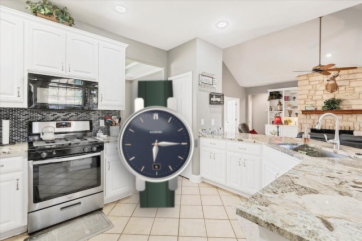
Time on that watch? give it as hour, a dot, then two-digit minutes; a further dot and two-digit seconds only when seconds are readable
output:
6.15
